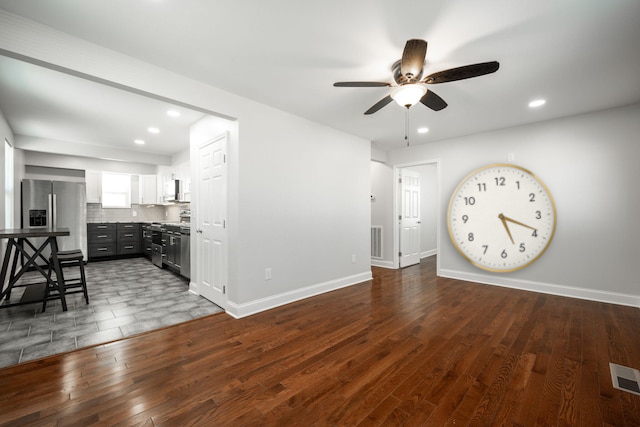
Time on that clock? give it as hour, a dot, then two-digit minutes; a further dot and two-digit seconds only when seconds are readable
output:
5.19
